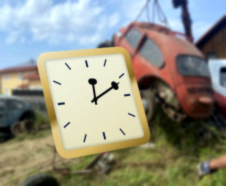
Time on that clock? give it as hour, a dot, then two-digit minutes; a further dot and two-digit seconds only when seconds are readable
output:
12.11
